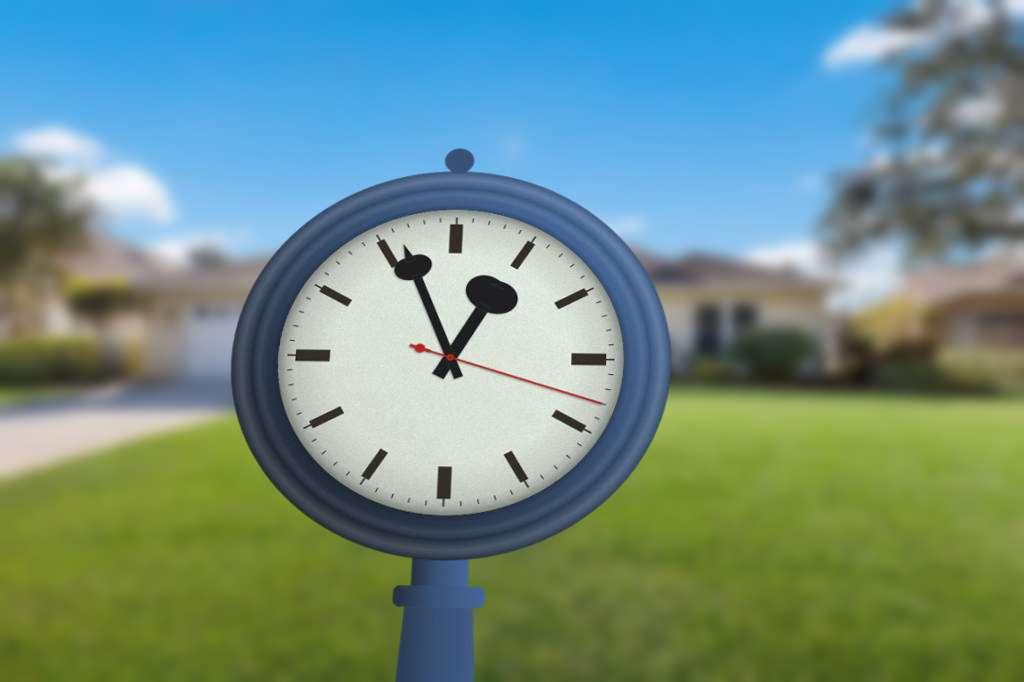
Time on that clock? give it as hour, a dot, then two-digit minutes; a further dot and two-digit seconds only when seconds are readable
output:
12.56.18
